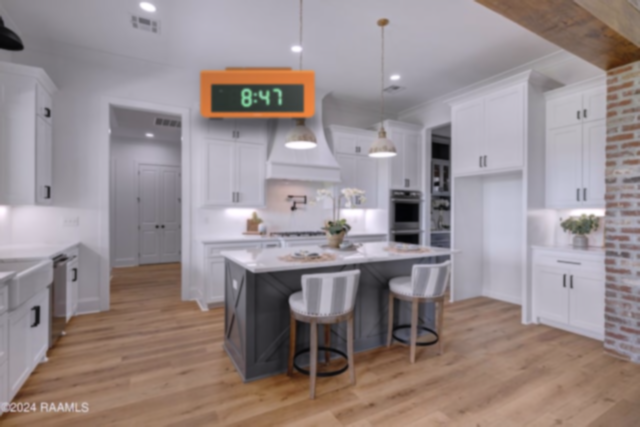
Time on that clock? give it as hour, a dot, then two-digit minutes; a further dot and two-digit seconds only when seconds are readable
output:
8.47
